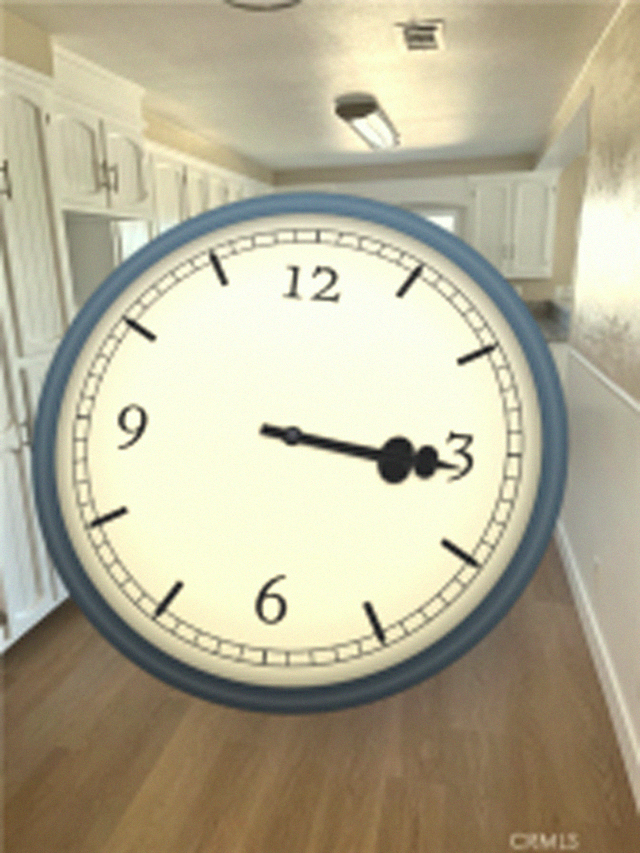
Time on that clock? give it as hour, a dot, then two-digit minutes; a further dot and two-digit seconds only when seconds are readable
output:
3.16
